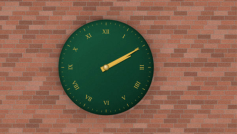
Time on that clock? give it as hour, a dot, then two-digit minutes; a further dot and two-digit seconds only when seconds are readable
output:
2.10
